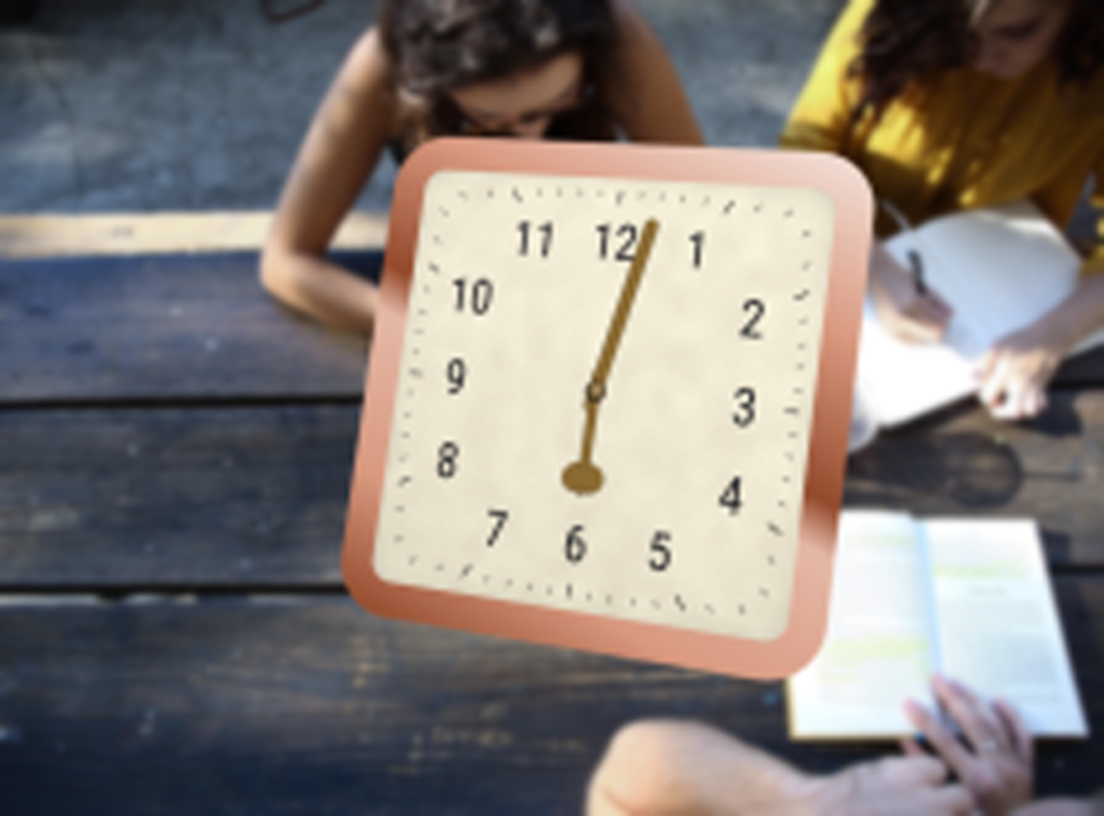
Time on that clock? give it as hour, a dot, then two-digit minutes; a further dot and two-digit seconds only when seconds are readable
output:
6.02
